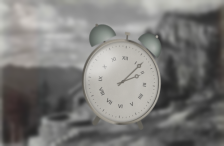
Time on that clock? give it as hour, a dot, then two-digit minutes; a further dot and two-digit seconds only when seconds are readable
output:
2.07
